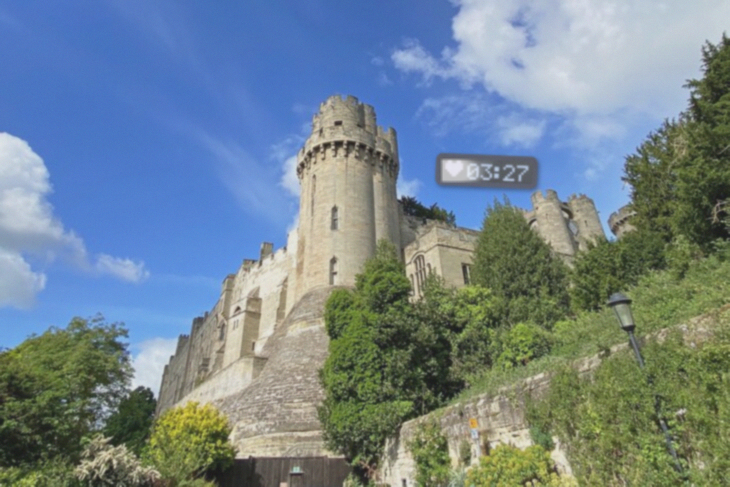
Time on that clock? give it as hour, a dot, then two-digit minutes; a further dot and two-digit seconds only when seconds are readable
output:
3.27
